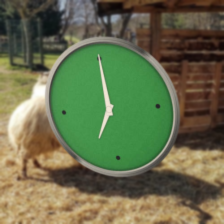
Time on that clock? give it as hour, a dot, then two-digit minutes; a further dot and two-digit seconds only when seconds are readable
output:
7.00
